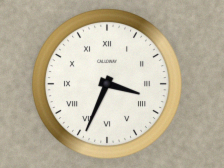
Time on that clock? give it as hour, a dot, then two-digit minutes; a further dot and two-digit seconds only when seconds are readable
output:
3.34
